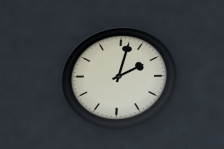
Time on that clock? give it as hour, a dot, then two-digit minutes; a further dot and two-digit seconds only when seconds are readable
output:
2.02
